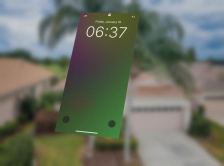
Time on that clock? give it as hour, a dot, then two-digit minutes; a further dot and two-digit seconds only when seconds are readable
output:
6.37
